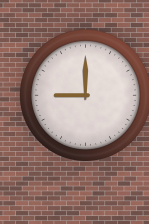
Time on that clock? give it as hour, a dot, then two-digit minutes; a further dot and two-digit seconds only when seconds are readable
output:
9.00
